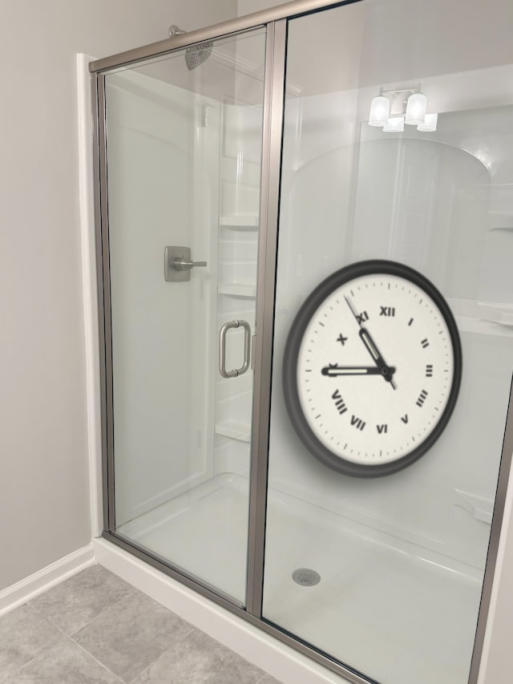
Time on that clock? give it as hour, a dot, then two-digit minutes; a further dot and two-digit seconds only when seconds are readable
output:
10.44.54
